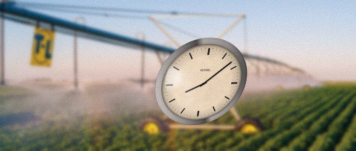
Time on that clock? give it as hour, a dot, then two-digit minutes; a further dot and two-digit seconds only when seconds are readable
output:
8.08
